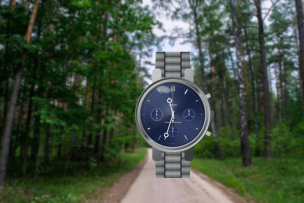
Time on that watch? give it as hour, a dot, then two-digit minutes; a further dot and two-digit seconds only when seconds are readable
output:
11.33
